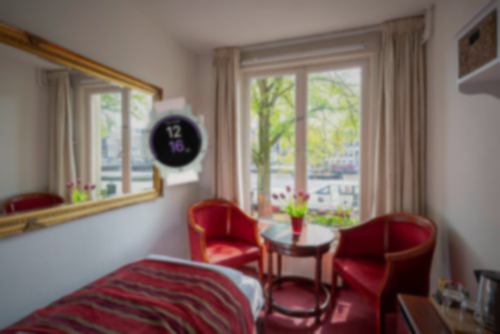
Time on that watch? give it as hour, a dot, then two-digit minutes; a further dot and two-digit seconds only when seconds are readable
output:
12.16
